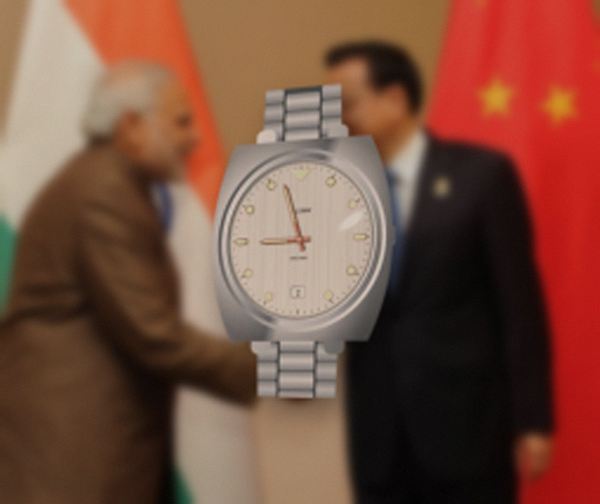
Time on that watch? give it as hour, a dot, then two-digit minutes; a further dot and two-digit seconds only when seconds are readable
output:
8.57
